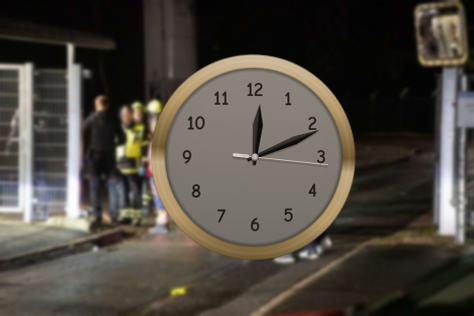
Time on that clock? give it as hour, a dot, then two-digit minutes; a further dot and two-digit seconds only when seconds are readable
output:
12.11.16
